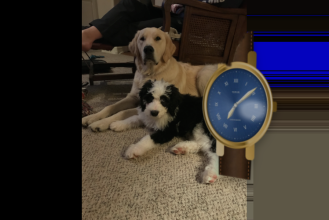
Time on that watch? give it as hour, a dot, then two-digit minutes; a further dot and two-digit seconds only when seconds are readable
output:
7.09
